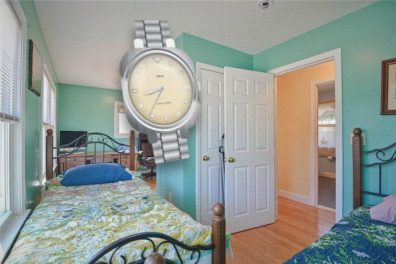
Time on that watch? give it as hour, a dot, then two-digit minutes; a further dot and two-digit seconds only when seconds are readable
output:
8.36
